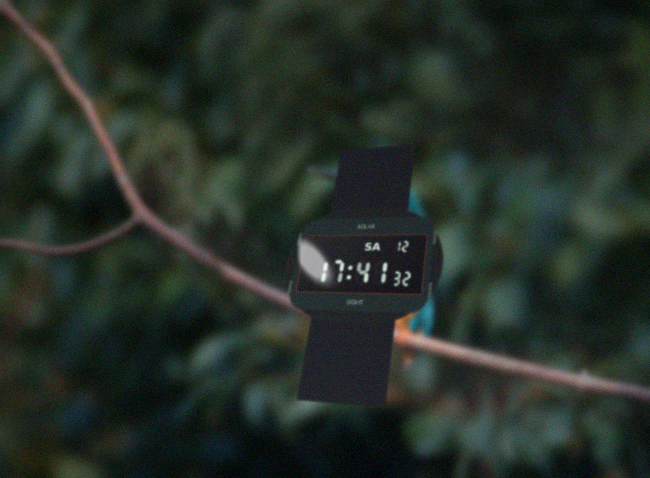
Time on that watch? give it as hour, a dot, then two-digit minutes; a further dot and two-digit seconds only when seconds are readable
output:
17.41.32
